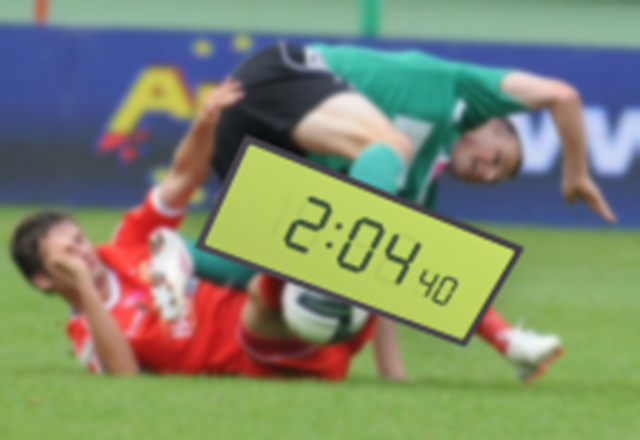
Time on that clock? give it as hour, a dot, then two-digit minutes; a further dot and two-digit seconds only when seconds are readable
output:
2.04.40
